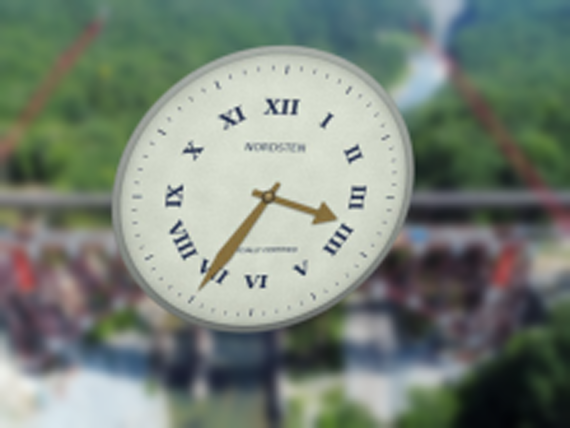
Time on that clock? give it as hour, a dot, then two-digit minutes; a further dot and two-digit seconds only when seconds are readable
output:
3.35
